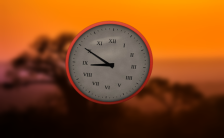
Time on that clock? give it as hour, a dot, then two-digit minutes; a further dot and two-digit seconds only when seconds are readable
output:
8.50
